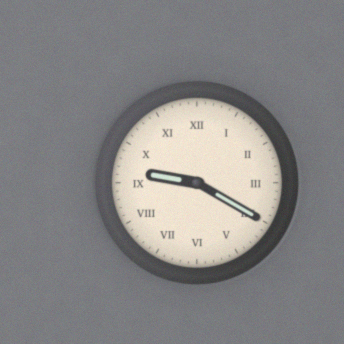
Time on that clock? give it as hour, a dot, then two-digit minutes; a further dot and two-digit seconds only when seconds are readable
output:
9.20
